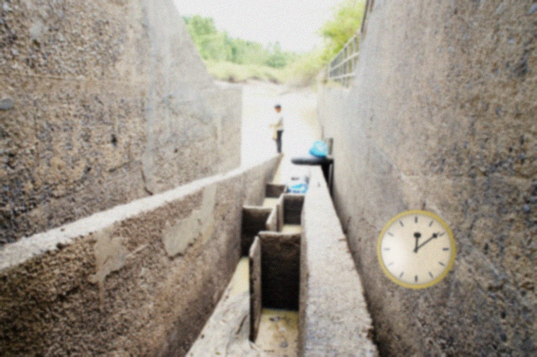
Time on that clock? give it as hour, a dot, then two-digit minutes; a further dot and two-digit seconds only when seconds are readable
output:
12.09
